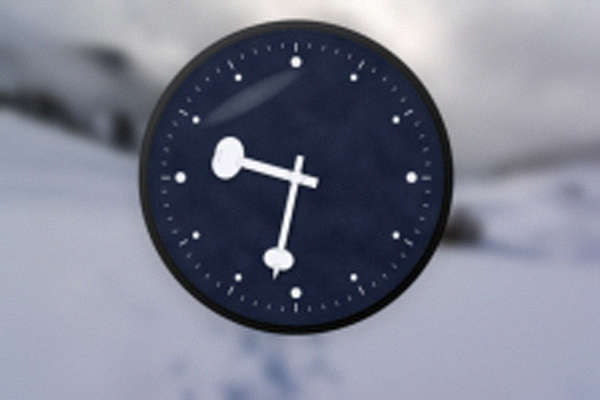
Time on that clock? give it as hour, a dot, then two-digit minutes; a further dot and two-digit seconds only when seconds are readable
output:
9.32
